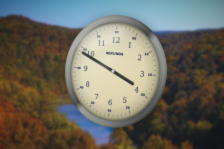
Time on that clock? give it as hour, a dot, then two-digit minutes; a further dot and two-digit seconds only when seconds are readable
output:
3.49
